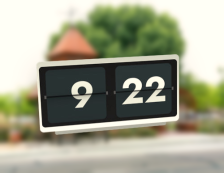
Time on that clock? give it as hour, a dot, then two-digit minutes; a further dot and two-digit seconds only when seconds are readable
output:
9.22
